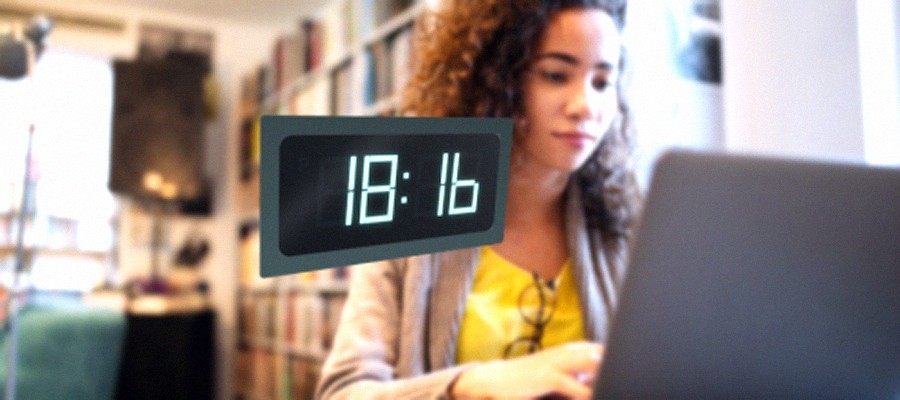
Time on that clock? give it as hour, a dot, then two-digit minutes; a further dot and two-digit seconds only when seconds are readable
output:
18.16
